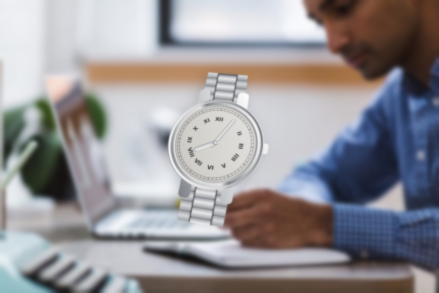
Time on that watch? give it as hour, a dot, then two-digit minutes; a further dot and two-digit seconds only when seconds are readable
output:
8.05
